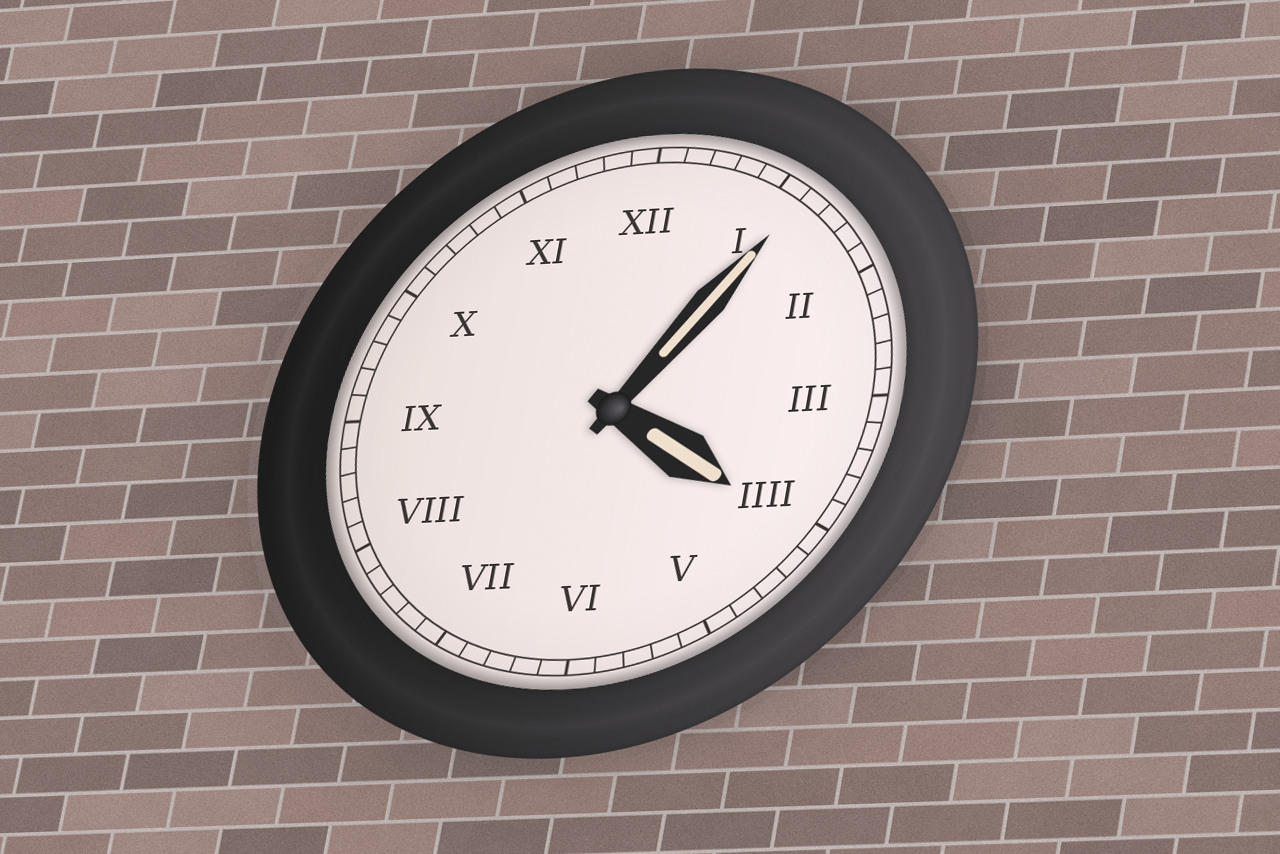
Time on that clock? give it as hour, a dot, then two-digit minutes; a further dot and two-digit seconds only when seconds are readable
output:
4.06
